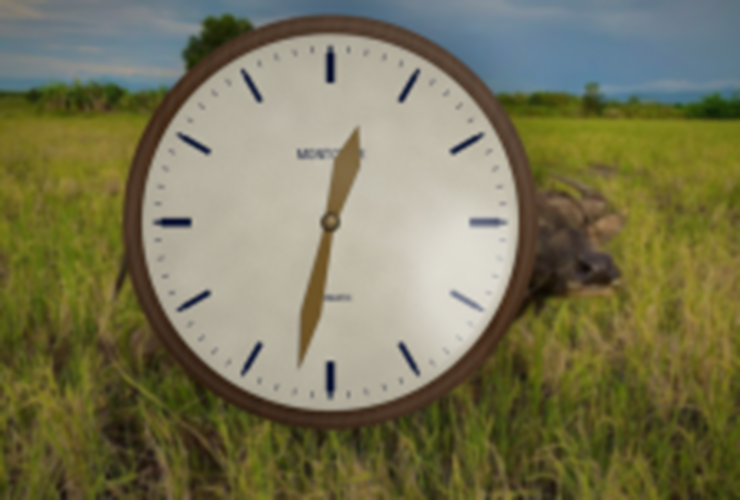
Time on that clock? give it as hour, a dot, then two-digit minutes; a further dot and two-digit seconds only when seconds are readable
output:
12.32
